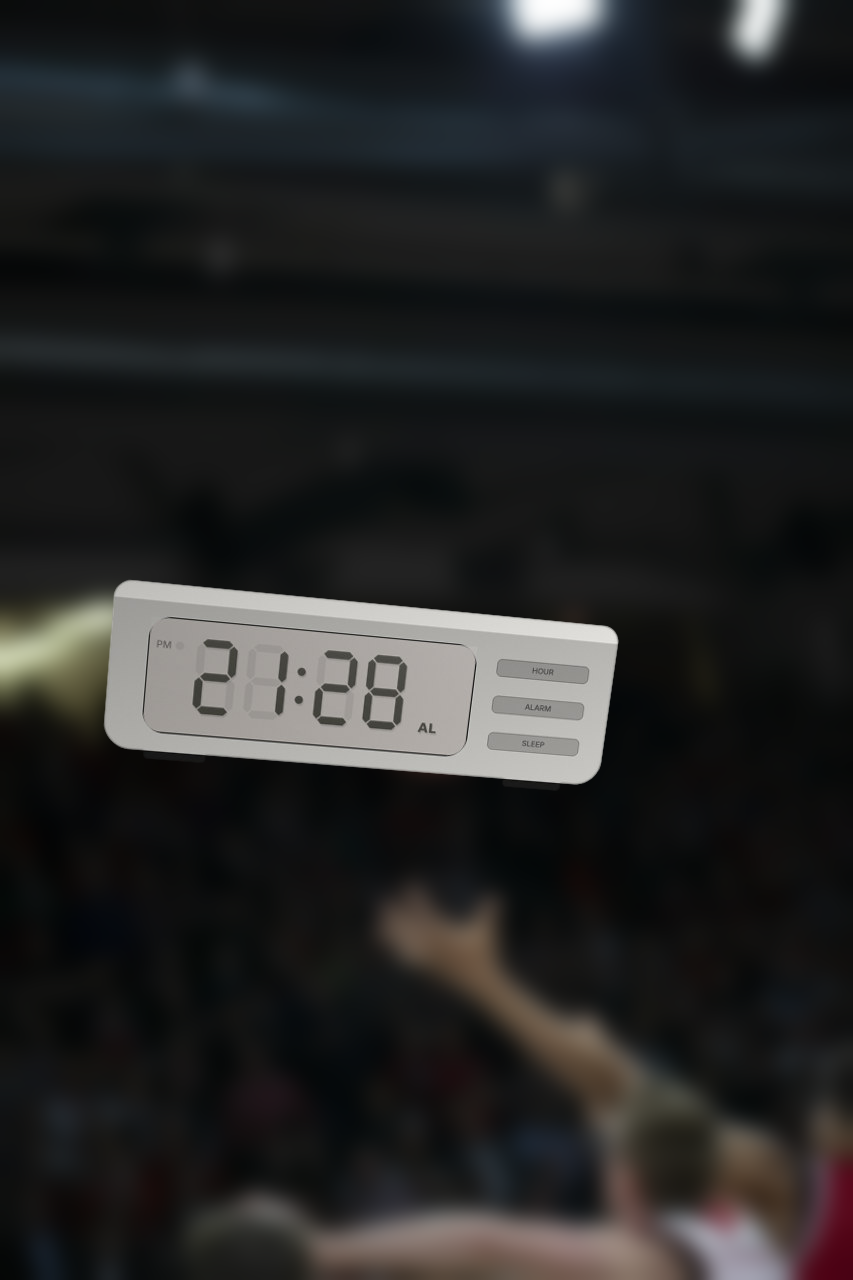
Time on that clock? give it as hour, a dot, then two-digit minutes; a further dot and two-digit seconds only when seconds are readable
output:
21.28
